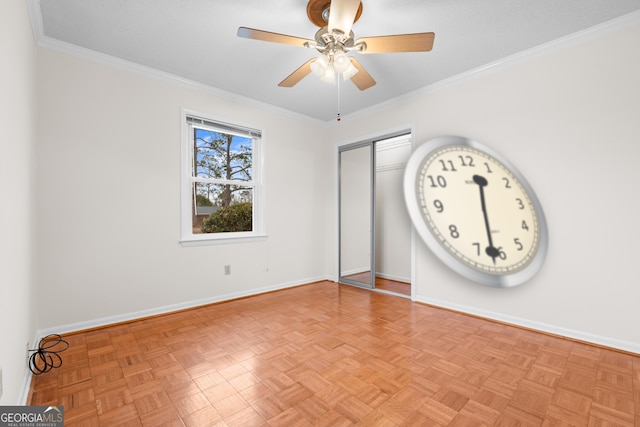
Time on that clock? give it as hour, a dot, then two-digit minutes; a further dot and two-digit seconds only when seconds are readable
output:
12.32
